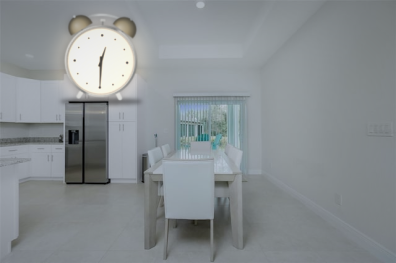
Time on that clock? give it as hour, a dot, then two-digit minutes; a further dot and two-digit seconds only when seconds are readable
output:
12.30
